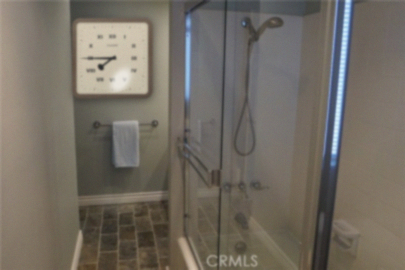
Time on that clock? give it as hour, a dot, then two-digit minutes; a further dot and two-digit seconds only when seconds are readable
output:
7.45
